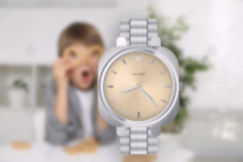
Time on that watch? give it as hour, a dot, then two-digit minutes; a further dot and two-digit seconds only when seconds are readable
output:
8.23
